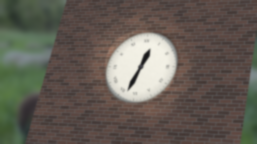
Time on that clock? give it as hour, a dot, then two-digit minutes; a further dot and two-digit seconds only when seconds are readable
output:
12.33
